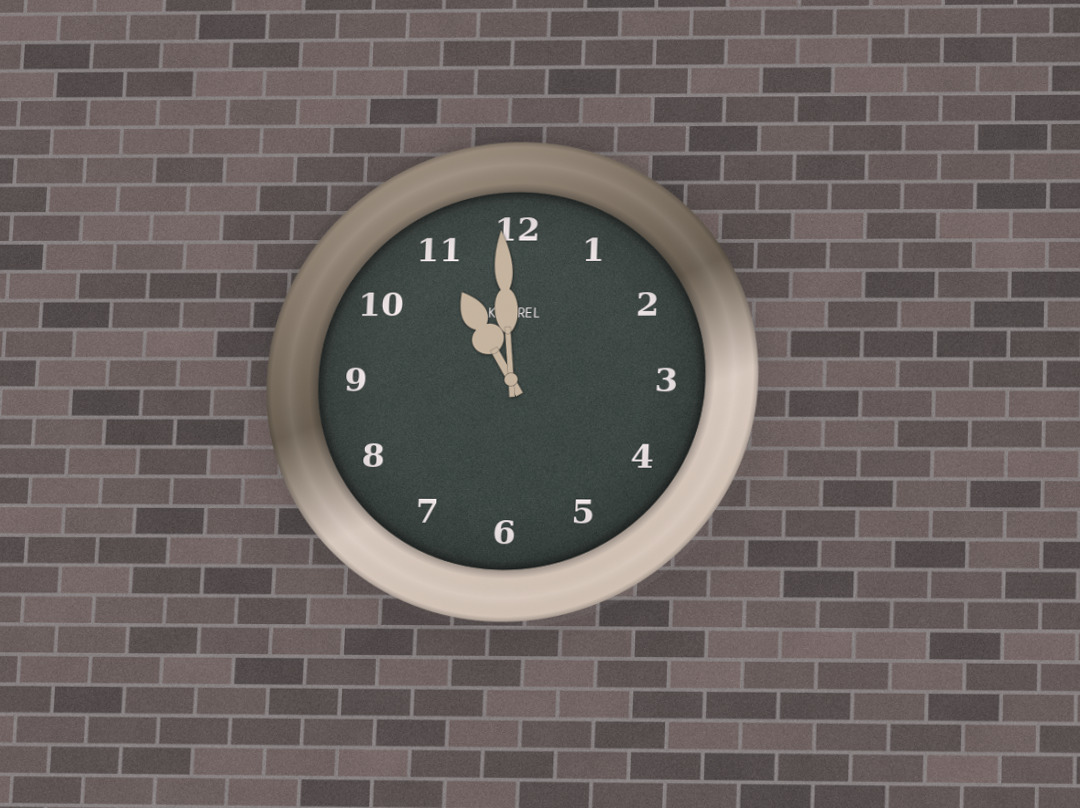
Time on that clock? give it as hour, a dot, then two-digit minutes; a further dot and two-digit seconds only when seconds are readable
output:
10.59
